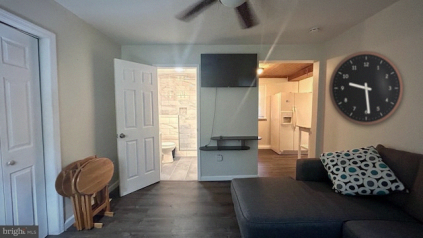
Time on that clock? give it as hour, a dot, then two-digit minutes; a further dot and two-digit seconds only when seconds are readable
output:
9.29
